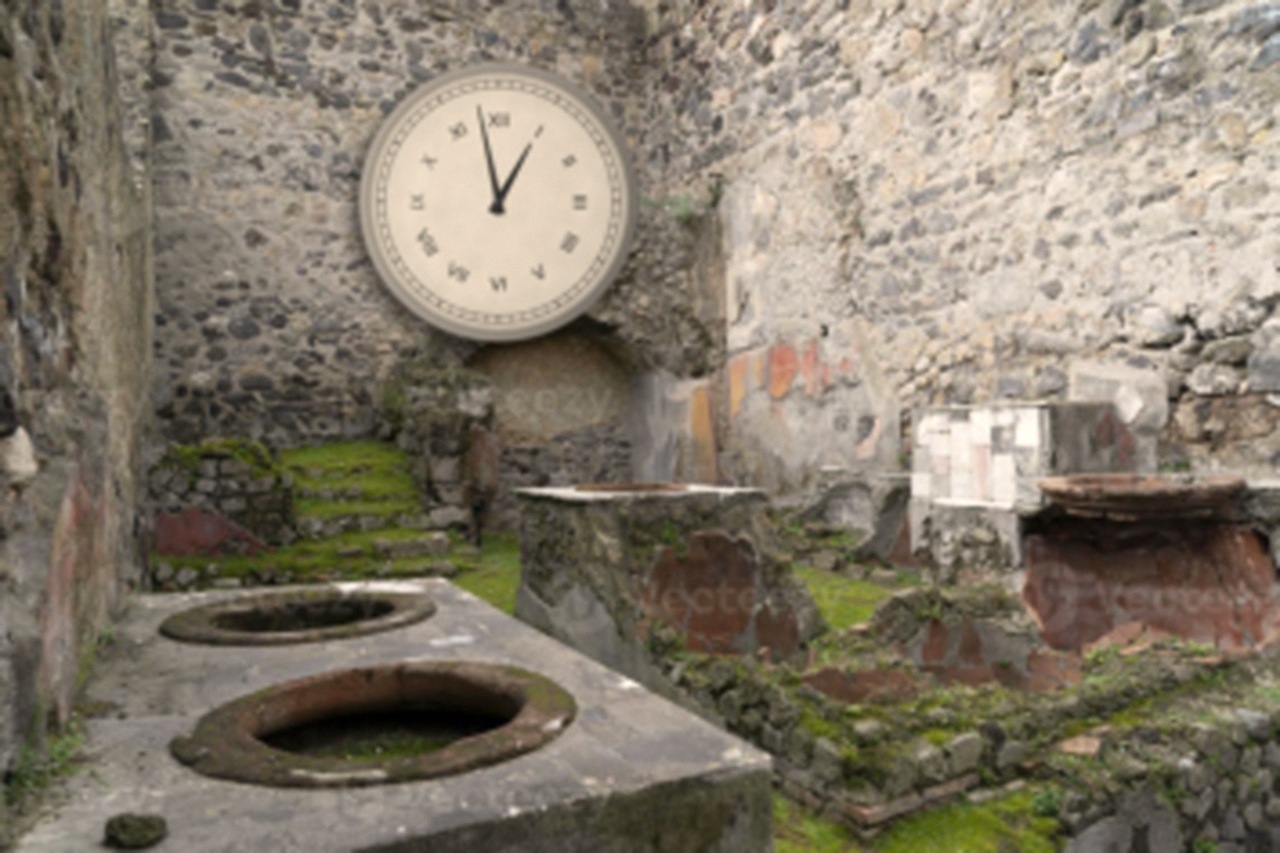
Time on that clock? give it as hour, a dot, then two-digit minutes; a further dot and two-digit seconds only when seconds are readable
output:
12.58
